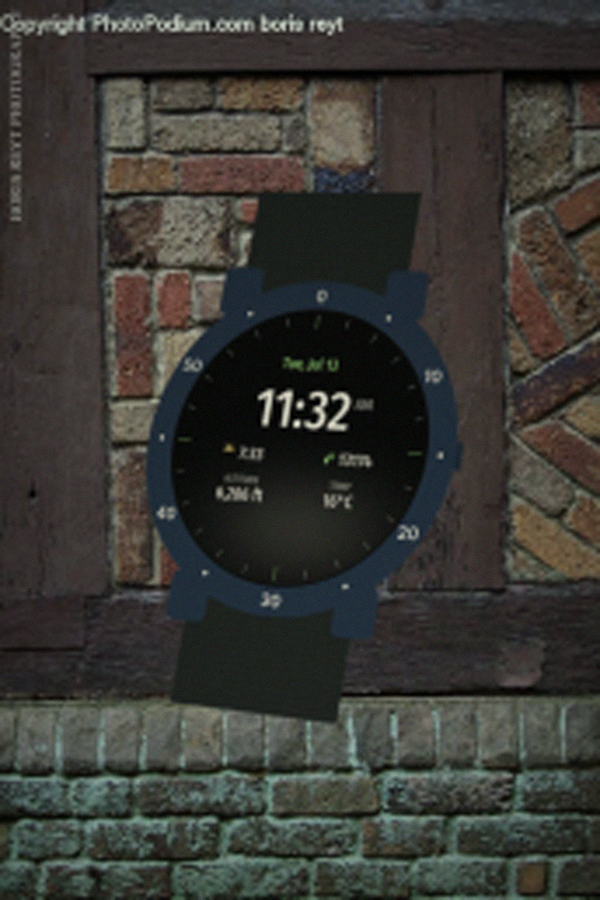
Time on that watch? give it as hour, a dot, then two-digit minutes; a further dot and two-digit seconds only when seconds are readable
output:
11.32
